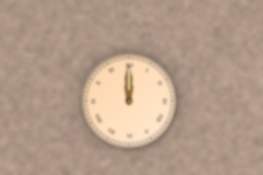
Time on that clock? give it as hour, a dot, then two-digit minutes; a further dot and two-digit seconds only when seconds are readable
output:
12.00
